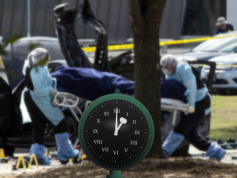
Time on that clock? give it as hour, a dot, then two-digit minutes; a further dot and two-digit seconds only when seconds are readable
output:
1.00
